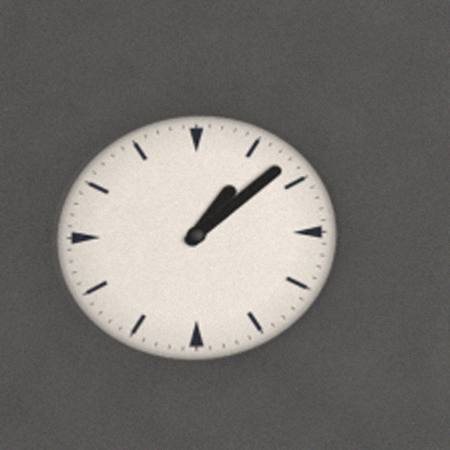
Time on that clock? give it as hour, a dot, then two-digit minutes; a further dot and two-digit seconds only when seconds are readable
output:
1.08
